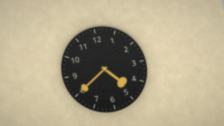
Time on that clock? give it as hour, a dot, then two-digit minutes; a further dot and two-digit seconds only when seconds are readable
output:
4.40
